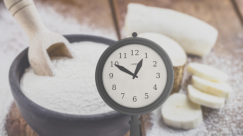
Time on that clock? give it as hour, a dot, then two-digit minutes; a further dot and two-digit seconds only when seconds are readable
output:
12.50
